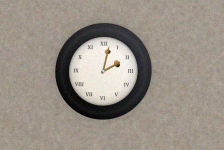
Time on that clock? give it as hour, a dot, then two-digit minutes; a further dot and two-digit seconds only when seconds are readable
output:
2.02
